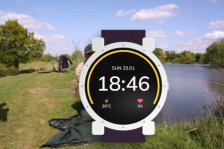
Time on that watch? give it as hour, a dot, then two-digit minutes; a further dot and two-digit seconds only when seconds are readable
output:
18.46
